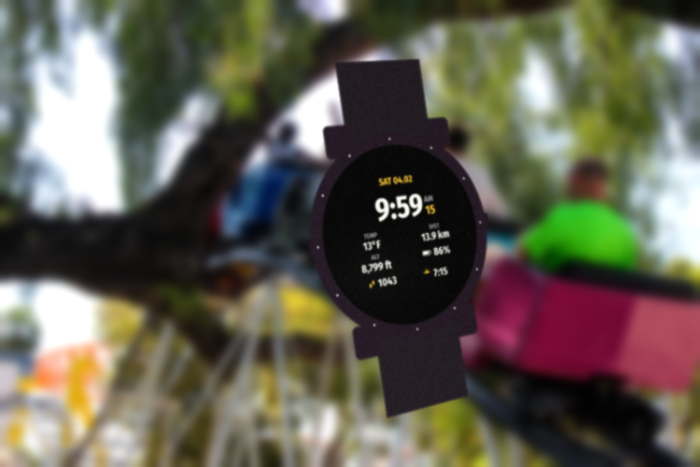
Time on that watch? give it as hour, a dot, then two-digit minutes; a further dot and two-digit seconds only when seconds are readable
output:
9.59.15
